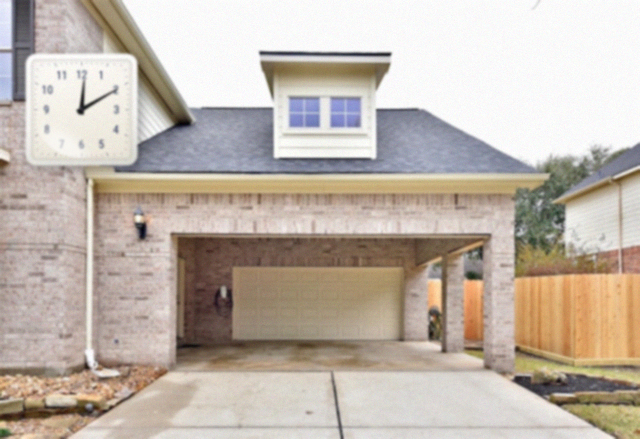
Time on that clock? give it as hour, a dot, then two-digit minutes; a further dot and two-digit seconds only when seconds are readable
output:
12.10
